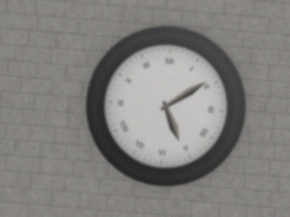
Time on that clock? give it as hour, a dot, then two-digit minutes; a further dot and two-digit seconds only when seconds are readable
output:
5.09
